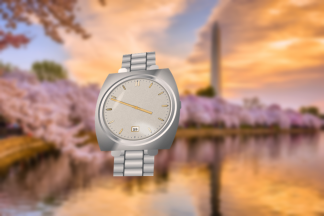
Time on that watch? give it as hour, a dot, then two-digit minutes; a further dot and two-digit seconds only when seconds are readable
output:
3.49
